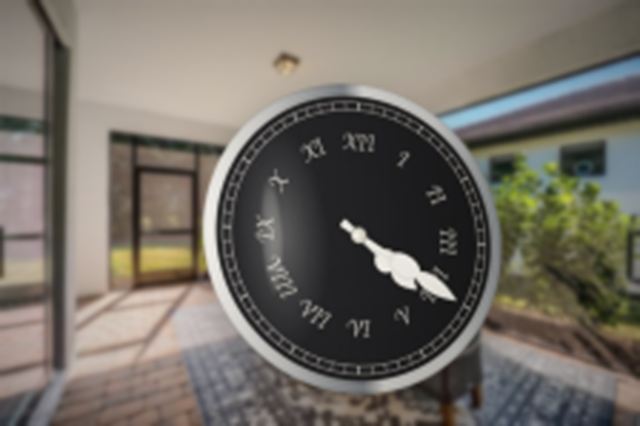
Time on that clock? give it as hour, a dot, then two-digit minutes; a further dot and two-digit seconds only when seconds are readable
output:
4.20
